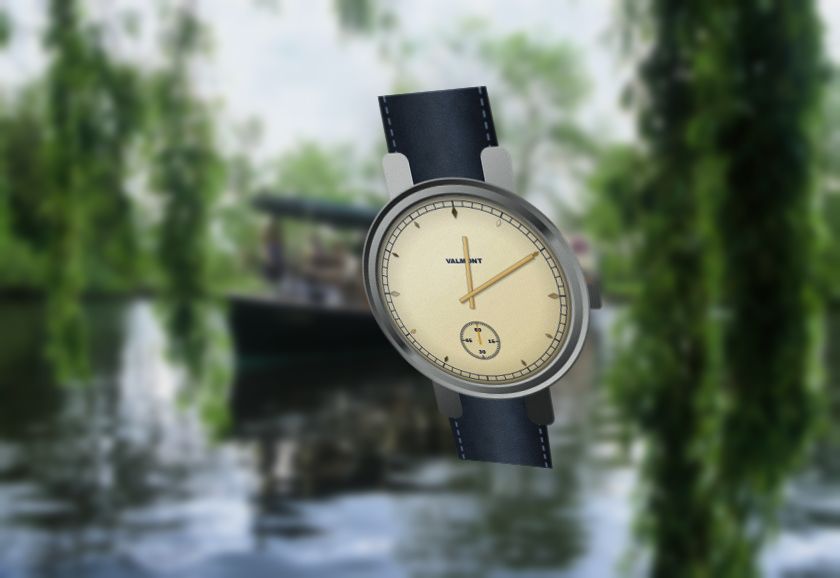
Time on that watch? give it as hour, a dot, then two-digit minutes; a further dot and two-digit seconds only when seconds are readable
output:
12.10
